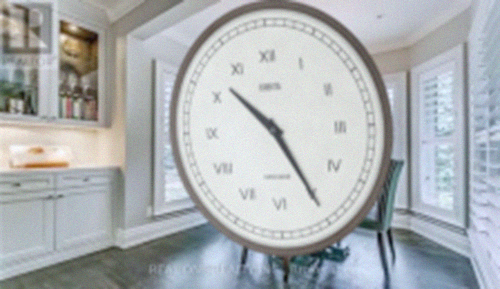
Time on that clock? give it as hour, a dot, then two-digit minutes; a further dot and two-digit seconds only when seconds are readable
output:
10.25
